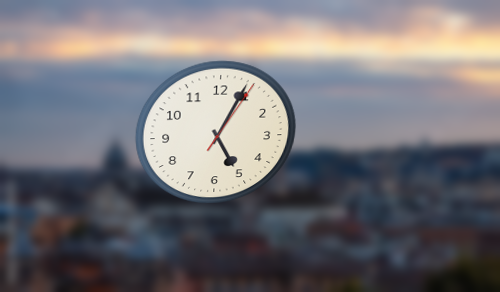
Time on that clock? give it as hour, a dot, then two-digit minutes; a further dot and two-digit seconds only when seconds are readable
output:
5.04.05
